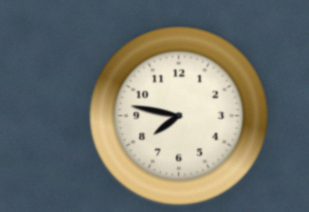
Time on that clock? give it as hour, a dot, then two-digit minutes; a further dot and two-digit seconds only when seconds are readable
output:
7.47
